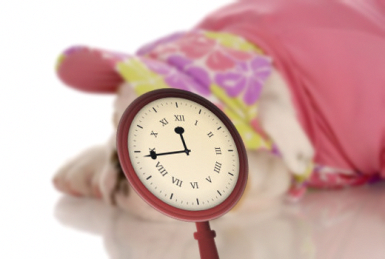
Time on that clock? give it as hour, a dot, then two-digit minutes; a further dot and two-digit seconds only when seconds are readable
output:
11.44
